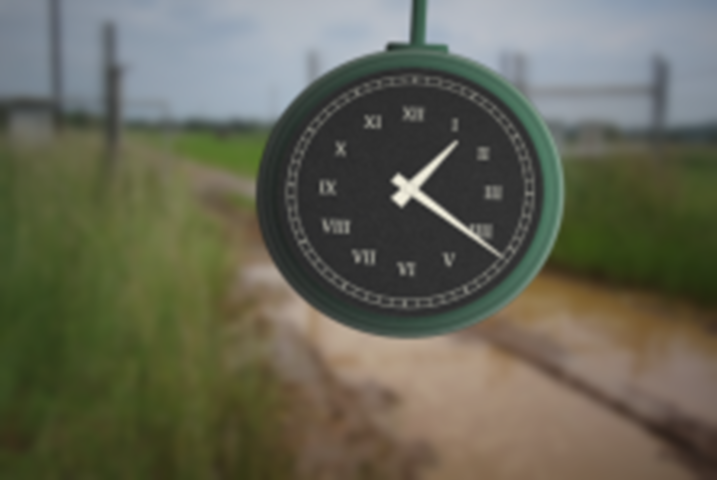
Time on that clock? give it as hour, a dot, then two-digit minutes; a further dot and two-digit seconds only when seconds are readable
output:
1.21
